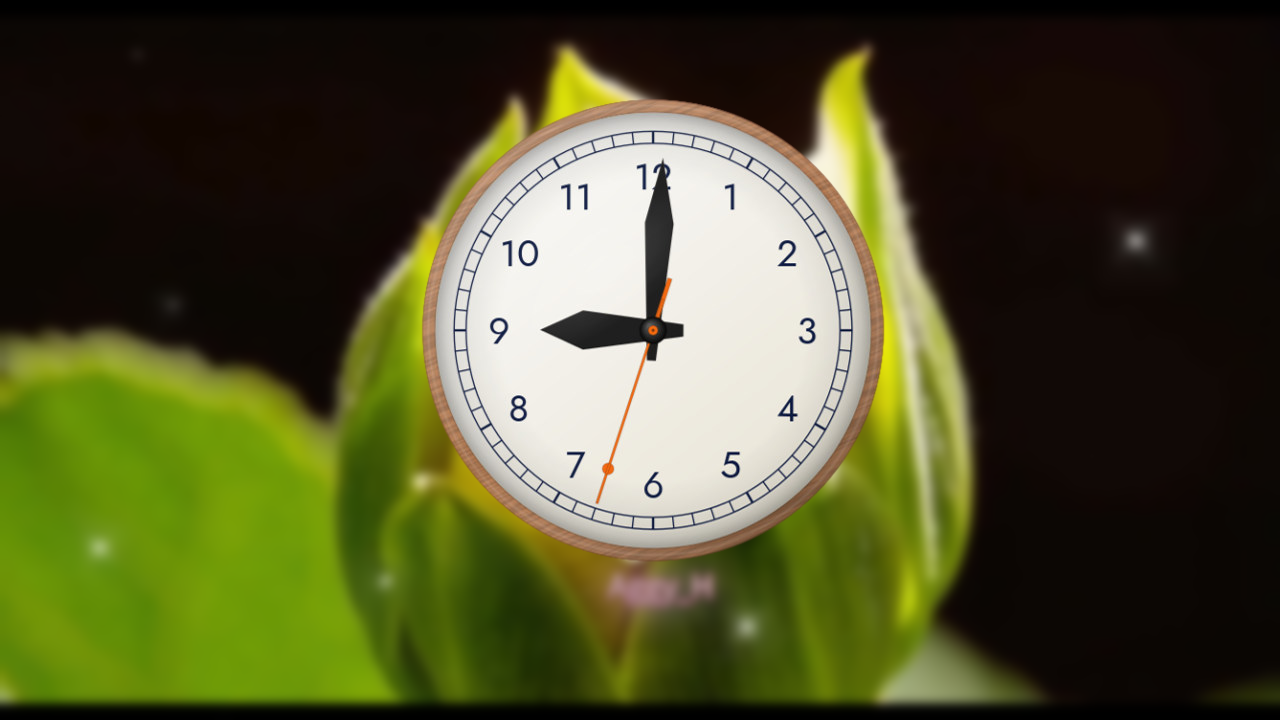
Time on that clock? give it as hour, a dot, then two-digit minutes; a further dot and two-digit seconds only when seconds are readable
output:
9.00.33
